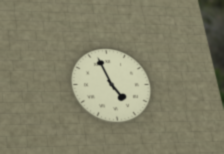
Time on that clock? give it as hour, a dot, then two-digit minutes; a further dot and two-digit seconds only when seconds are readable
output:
4.57
